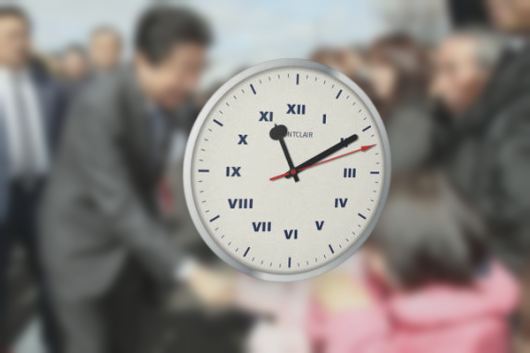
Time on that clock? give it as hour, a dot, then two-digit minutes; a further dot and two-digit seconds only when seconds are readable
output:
11.10.12
